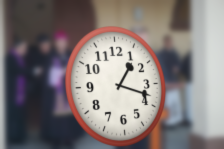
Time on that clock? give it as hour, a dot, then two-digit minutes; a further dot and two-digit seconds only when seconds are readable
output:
1.18
